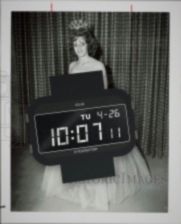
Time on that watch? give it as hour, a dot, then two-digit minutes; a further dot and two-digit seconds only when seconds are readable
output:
10.07.11
